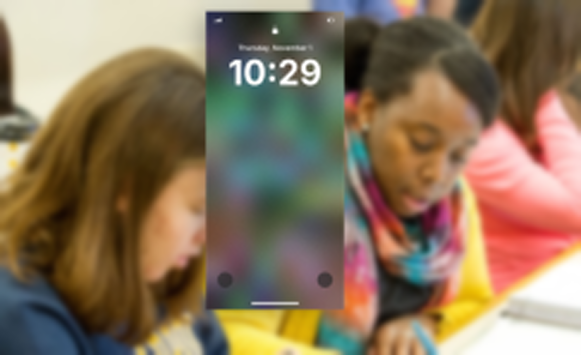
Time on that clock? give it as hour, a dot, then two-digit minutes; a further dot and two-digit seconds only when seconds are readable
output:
10.29
